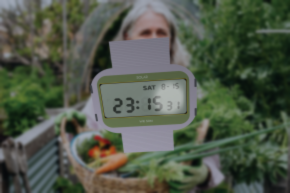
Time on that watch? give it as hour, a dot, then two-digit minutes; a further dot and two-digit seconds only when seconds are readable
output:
23.15.31
